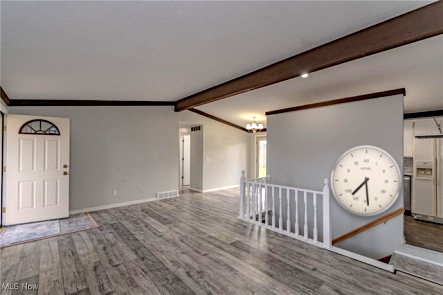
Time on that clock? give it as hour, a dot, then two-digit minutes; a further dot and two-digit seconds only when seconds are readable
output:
7.29
